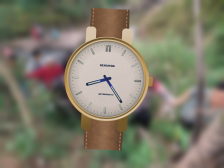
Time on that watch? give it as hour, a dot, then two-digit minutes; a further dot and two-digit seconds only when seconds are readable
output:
8.24
